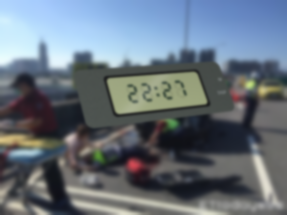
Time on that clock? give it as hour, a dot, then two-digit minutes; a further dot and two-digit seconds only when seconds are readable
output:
22.27
